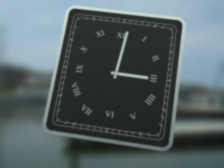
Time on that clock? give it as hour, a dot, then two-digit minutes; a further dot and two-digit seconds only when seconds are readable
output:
3.01
